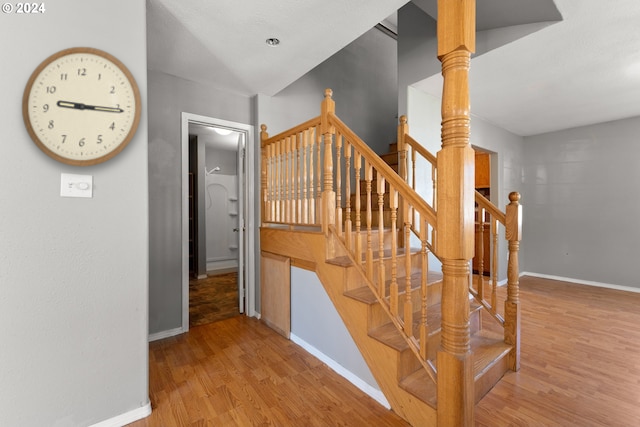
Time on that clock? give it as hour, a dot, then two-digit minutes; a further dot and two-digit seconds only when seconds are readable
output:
9.16
